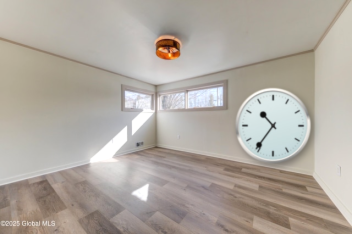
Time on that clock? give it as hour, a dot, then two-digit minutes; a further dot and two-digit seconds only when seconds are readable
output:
10.36
